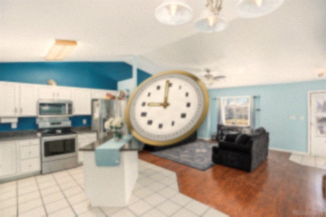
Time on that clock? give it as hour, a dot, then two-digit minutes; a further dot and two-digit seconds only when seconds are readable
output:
8.59
